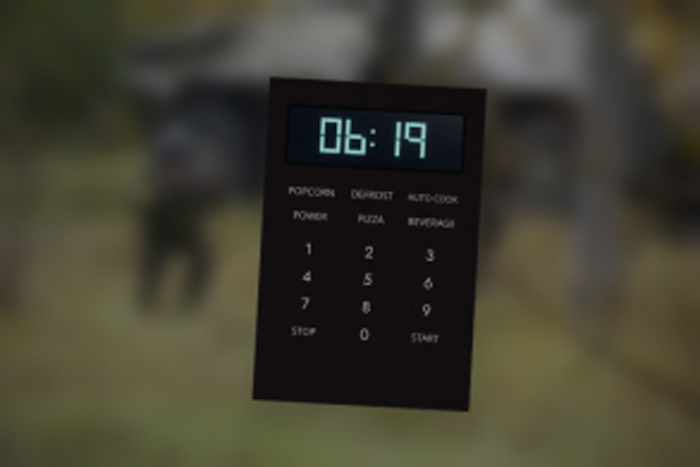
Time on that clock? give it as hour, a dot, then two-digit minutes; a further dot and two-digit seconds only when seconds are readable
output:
6.19
